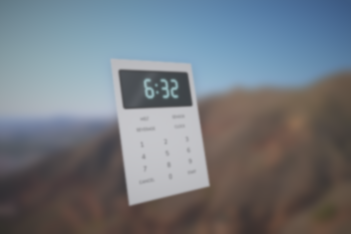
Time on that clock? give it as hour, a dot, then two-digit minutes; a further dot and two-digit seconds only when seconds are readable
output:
6.32
